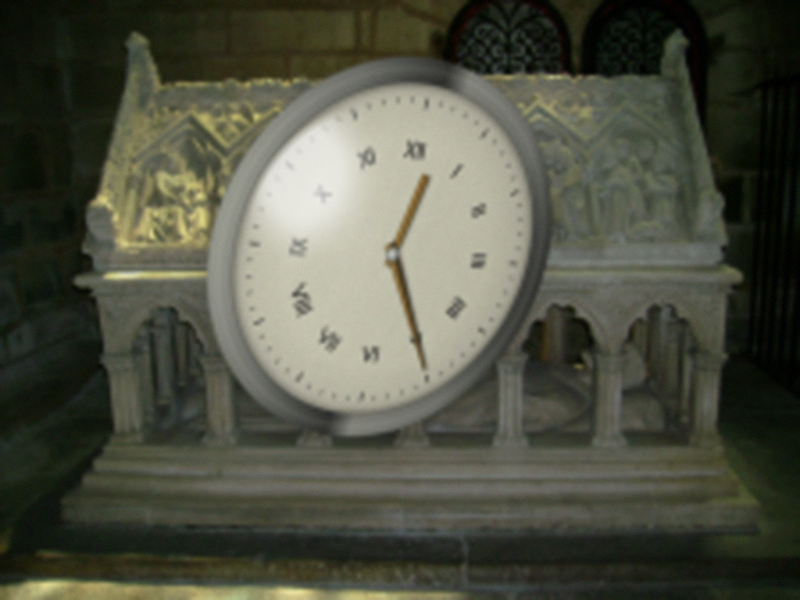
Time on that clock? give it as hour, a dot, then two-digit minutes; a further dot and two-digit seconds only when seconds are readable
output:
12.25
